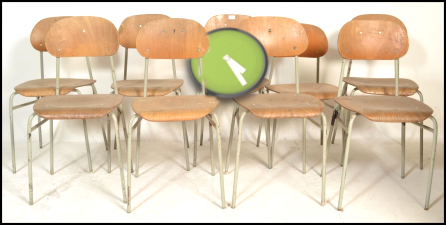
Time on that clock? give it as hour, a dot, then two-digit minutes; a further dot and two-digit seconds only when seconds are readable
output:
4.25
